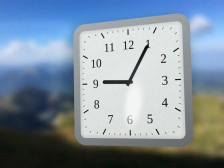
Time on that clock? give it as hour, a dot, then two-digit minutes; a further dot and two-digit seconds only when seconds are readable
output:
9.05
